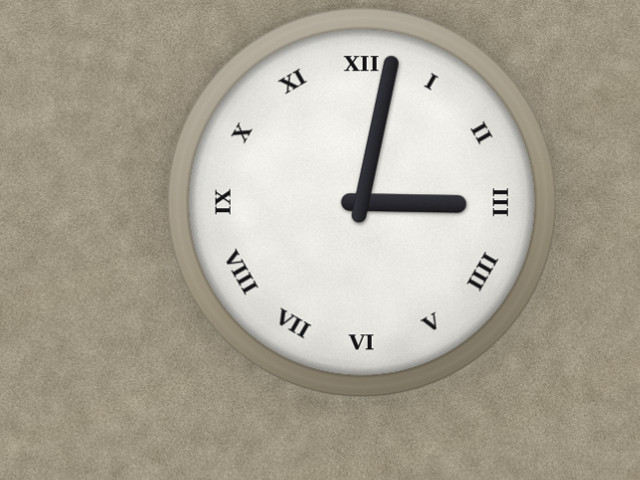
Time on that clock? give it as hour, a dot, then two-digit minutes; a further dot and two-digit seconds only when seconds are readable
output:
3.02
